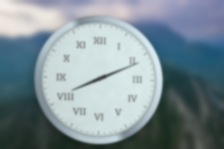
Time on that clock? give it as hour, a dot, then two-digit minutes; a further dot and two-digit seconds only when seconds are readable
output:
8.11
